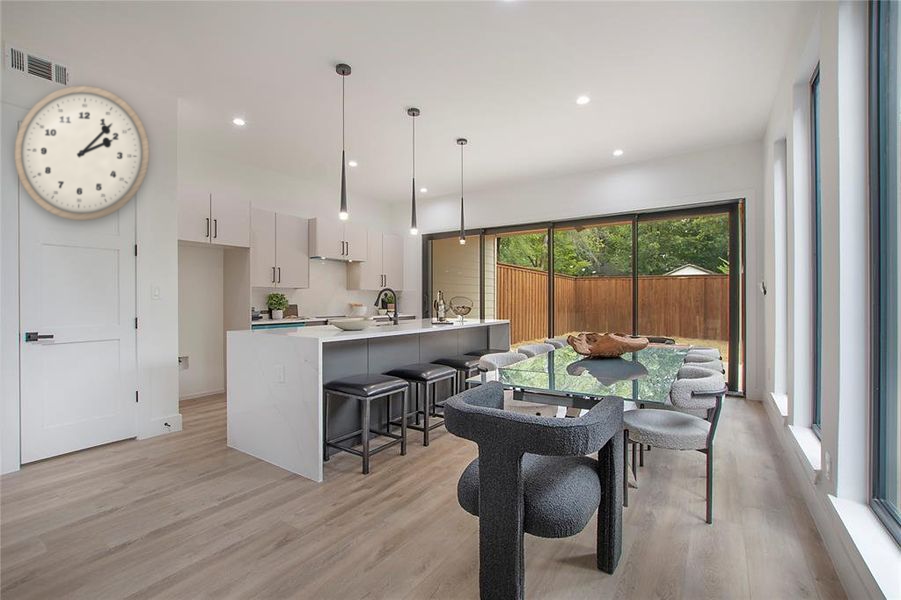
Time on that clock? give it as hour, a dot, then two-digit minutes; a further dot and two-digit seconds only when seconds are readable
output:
2.07
